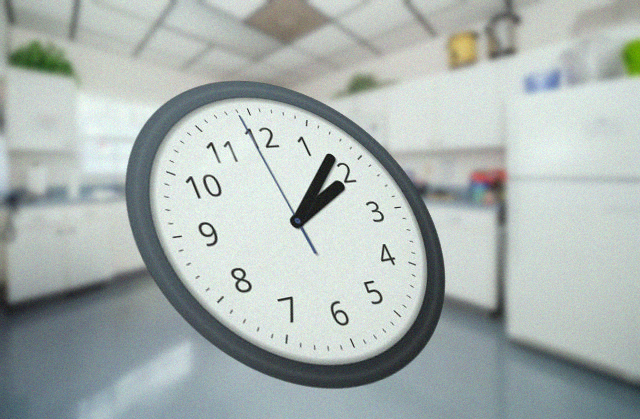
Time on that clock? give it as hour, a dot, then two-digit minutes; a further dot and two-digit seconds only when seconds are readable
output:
2.07.59
